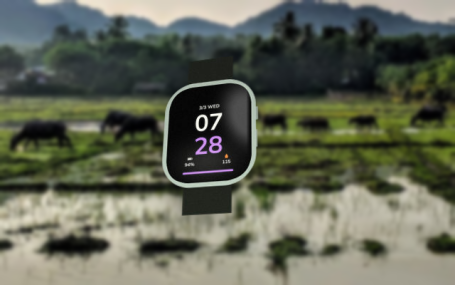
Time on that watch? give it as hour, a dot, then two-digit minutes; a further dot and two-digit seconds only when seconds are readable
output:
7.28
